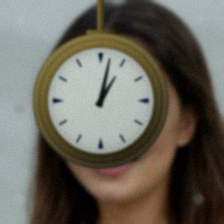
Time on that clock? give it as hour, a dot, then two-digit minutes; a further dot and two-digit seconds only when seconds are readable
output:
1.02
